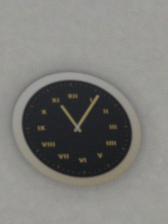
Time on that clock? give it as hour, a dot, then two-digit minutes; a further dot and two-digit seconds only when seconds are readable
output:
11.06
